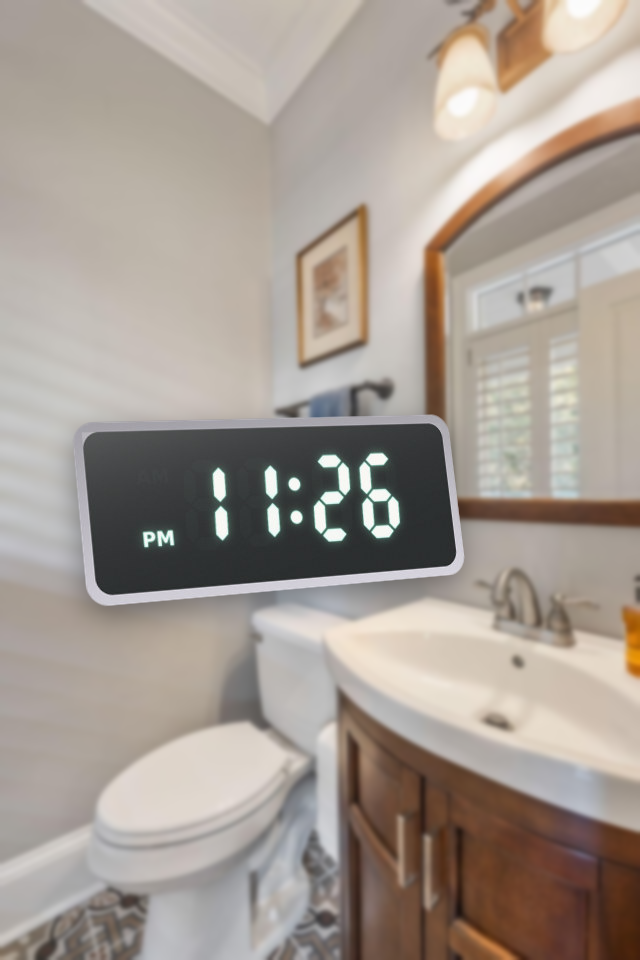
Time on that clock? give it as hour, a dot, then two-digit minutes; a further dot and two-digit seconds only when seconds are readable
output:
11.26
